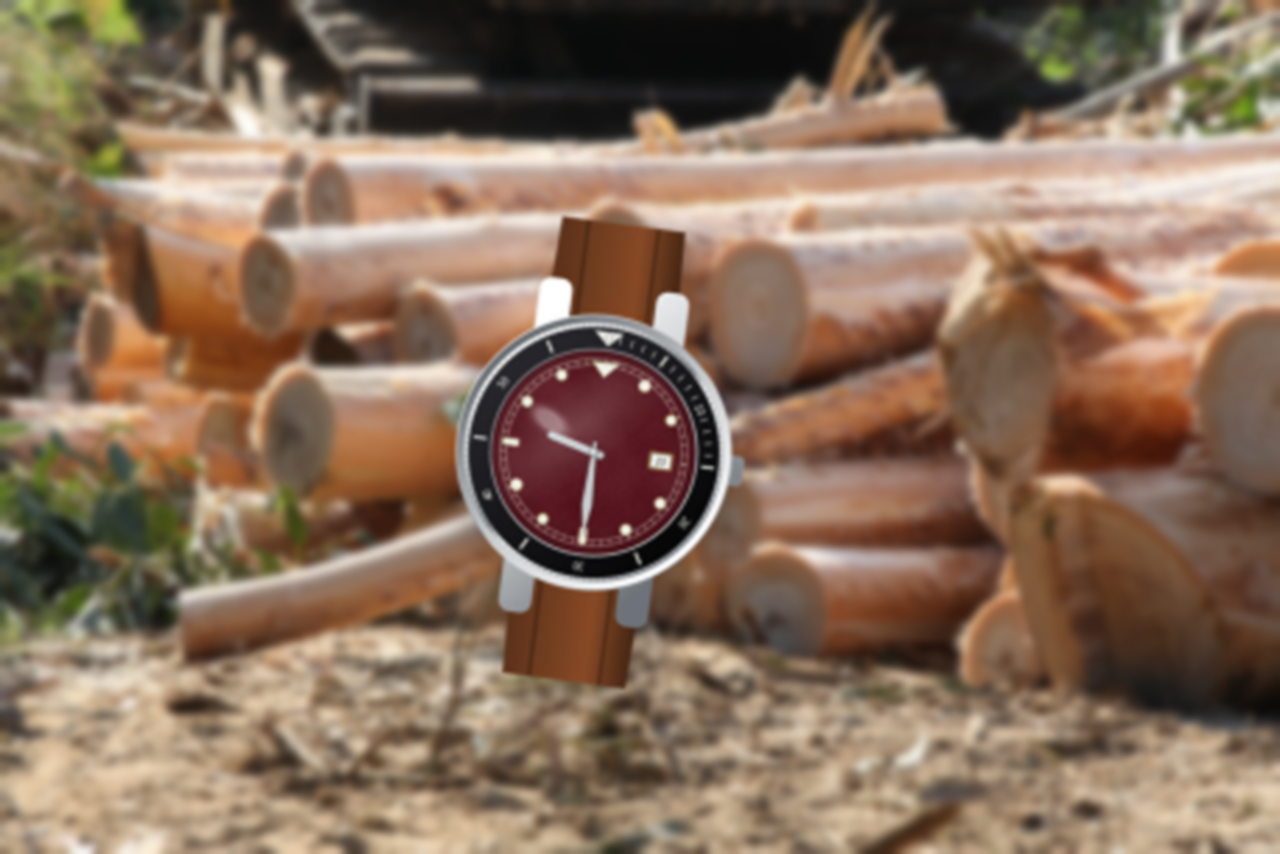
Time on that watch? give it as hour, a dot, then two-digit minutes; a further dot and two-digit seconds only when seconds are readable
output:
9.30
